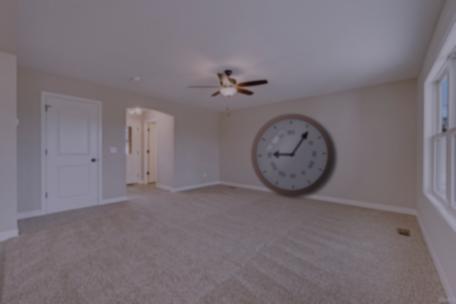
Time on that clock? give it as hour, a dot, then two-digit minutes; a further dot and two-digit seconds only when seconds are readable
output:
9.06
